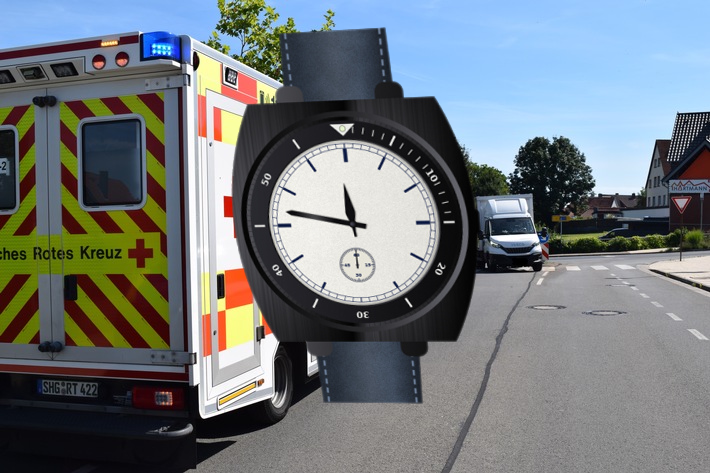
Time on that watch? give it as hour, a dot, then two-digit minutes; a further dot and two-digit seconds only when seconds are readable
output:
11.47
